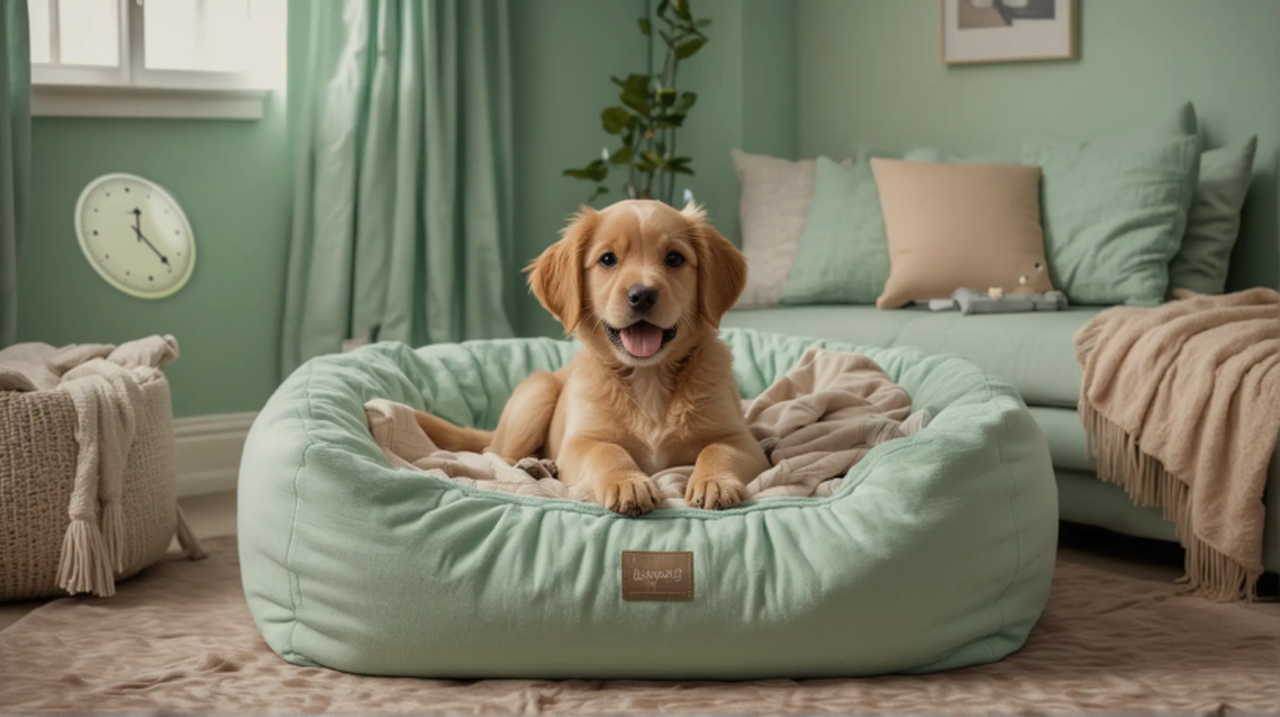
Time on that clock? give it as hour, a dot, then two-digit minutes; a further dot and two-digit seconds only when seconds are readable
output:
12.24
